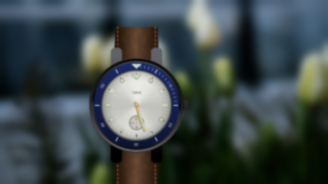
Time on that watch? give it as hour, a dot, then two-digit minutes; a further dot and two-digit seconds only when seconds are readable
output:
5.27
